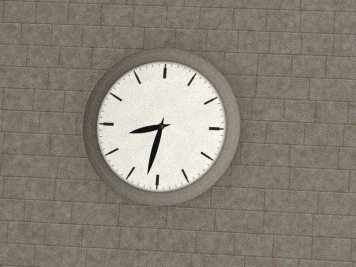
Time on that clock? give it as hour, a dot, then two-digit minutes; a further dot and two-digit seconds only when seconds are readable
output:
8.32
